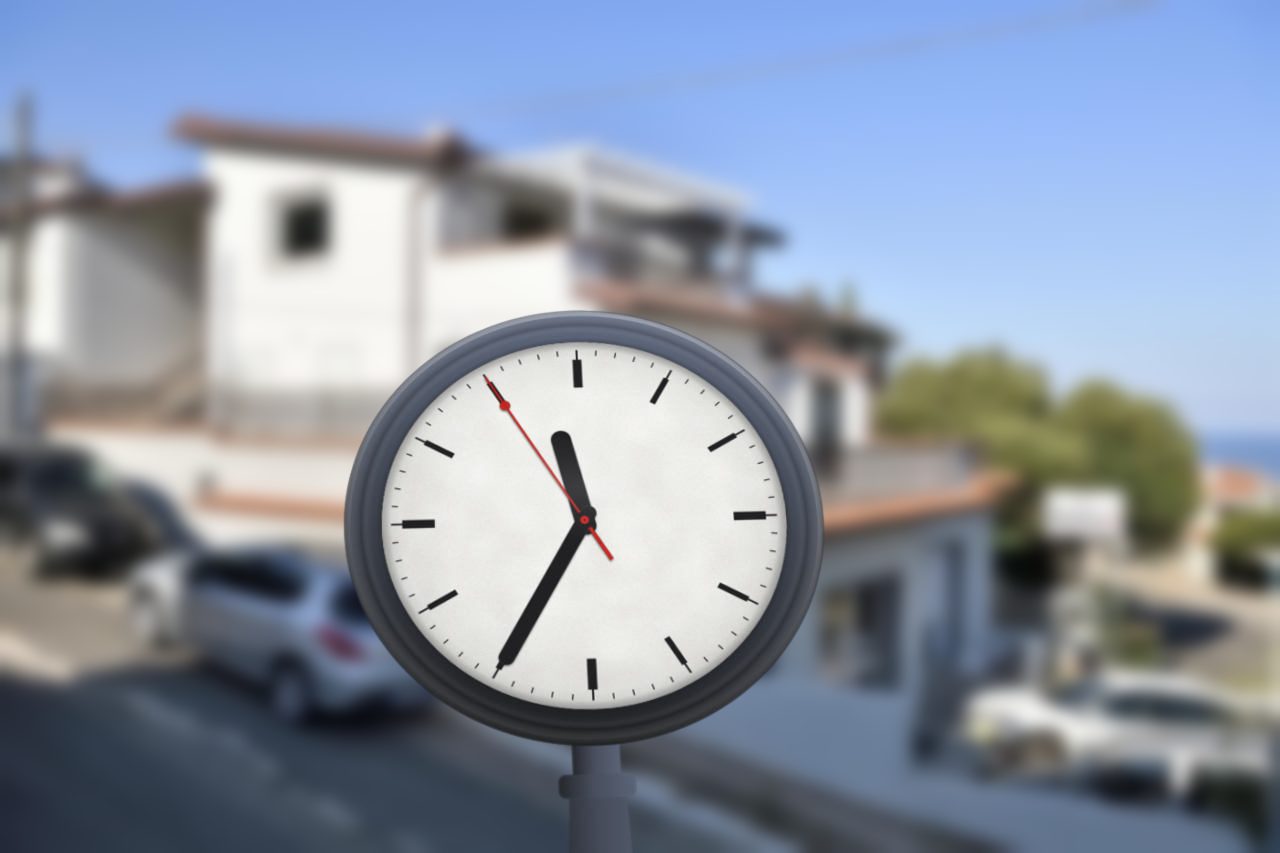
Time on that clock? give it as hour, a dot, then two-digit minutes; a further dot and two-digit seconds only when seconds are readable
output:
11.34.55
